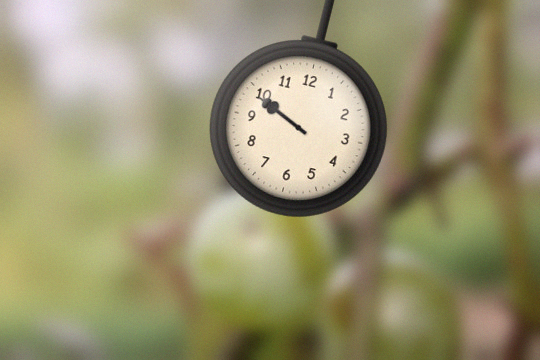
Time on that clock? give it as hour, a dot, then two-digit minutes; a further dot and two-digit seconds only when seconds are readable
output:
9.49
